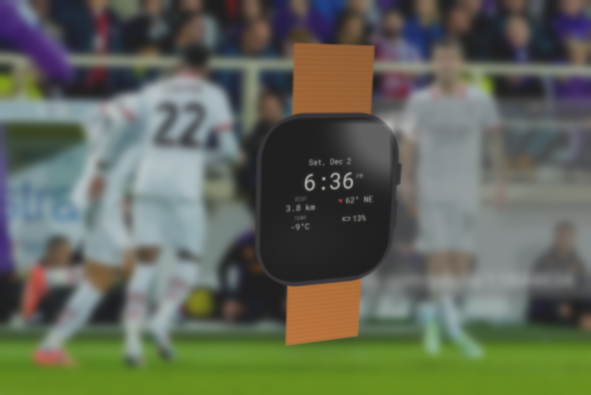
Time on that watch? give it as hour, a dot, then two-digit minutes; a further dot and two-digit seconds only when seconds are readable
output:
6.36
